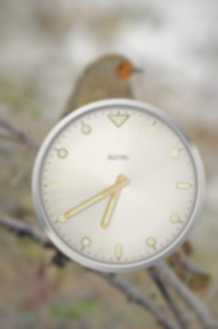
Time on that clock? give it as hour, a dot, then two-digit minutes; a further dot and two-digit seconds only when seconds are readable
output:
6.40
